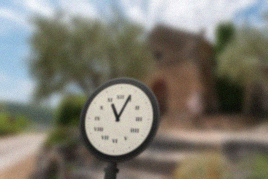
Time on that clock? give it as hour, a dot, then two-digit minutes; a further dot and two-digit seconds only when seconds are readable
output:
11.04
